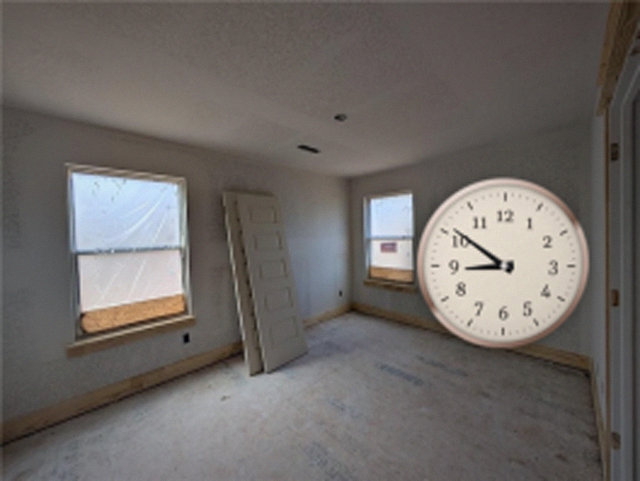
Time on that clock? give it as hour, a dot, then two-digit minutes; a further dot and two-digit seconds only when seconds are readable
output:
8.51
